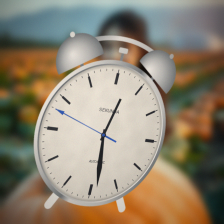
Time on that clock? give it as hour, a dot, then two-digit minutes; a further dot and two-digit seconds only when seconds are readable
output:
12.28.48
